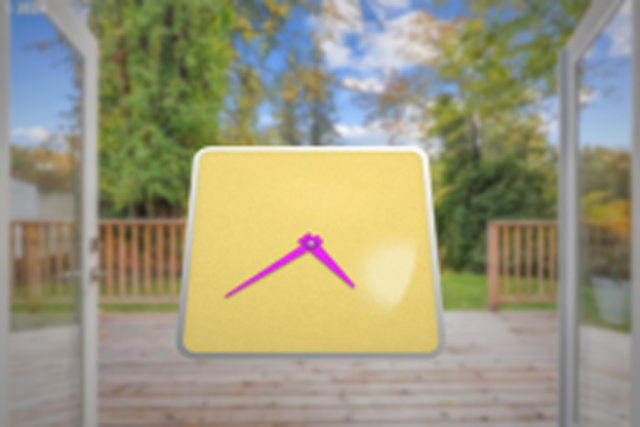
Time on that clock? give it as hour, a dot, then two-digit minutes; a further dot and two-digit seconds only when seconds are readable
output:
4.39
